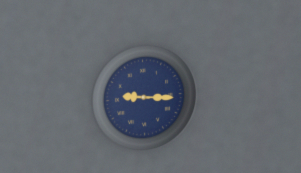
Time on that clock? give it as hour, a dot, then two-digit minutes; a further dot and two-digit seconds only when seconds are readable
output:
9.16
